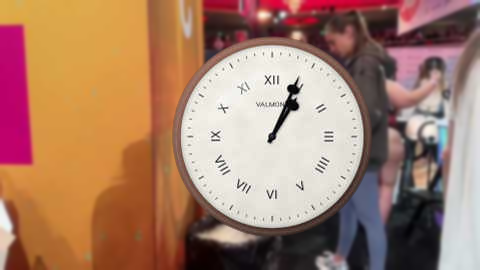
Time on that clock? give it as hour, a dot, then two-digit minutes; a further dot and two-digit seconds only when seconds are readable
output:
1.04
